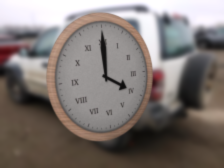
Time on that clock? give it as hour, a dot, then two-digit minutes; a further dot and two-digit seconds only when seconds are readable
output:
4.00
